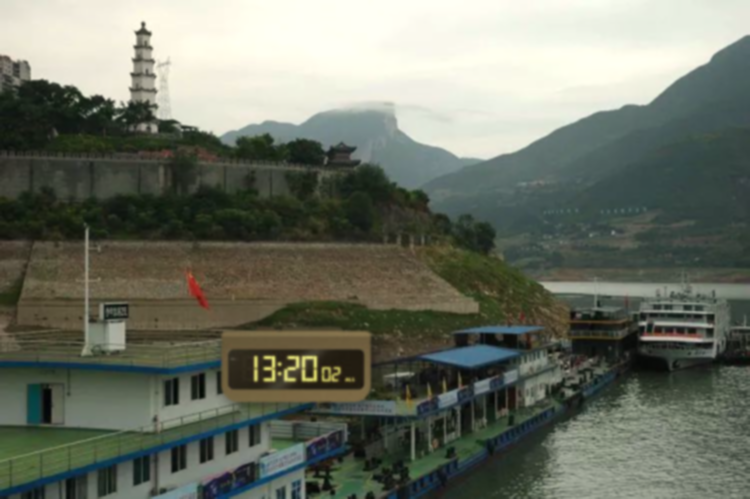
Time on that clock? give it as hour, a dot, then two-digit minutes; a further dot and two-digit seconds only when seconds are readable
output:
13.20.02
